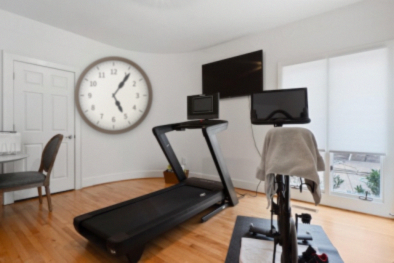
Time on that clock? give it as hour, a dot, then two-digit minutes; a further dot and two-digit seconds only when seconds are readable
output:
5.06
